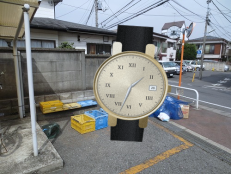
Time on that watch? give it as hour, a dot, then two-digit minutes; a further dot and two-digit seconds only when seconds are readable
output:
1.33
